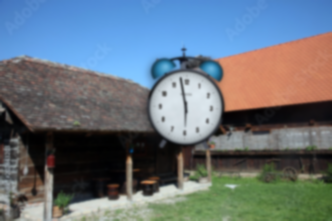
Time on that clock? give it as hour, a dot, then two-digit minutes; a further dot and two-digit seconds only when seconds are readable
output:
5.58
